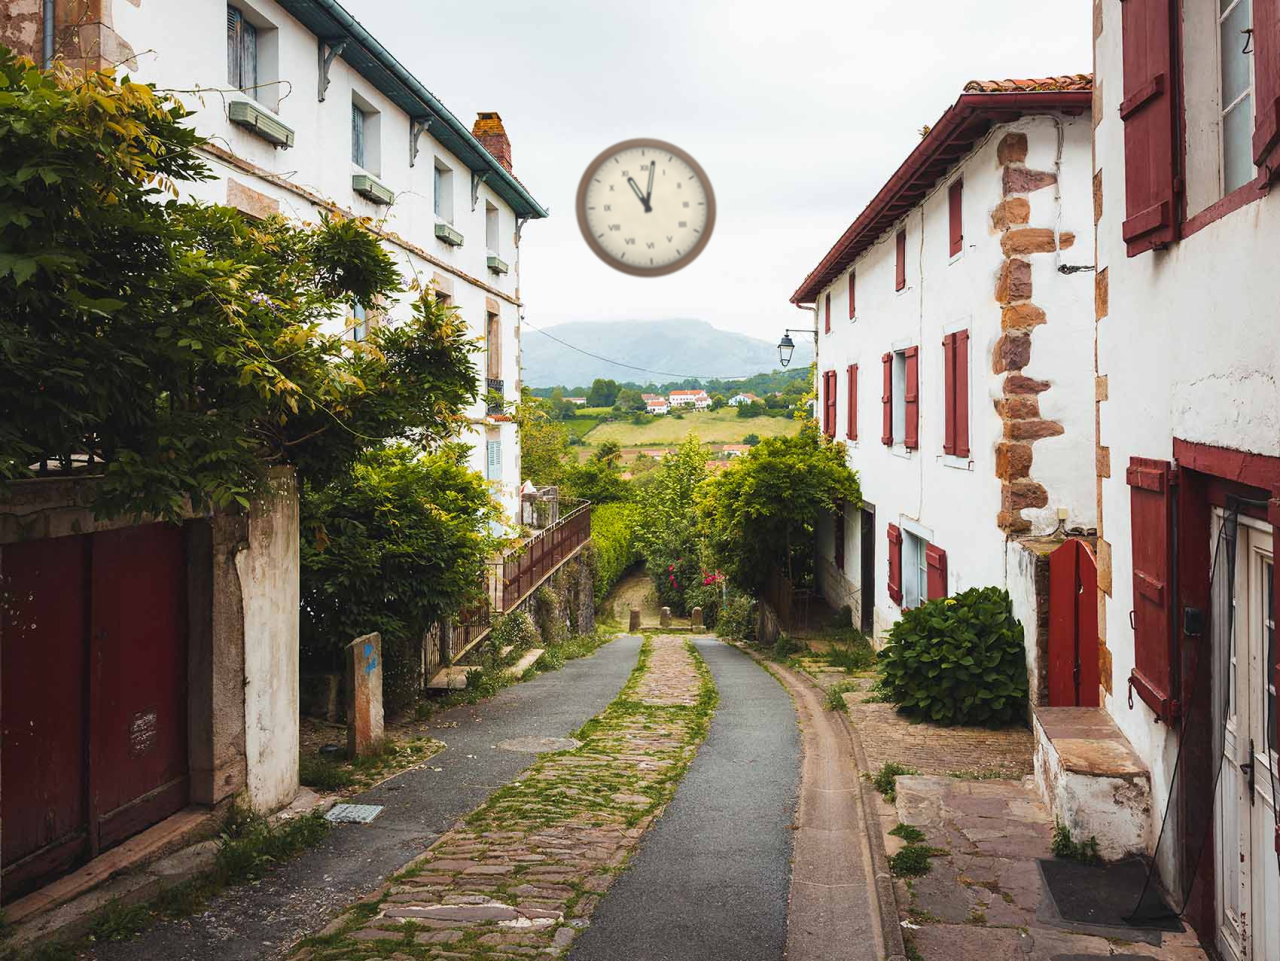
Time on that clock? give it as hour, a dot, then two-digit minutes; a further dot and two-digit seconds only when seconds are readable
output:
11.02
